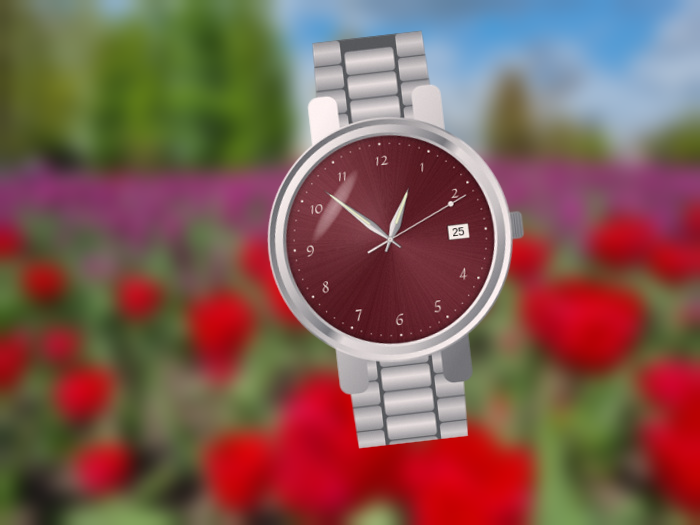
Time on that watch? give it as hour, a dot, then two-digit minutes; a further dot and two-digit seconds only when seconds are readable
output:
12.52.11
